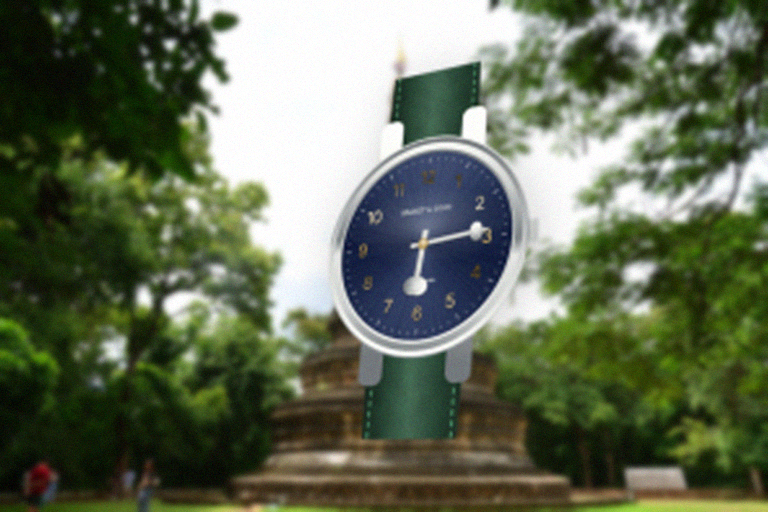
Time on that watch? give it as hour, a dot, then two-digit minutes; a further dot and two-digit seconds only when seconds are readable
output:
6.14
